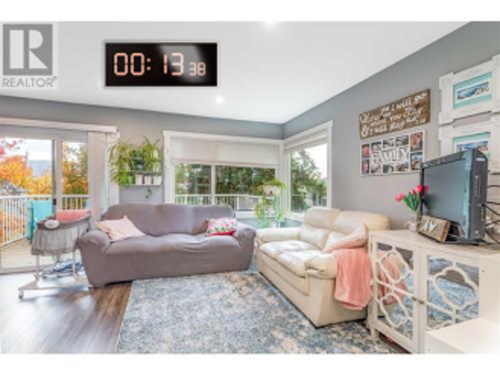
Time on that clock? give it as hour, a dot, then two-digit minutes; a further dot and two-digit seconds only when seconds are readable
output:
0.13.38
